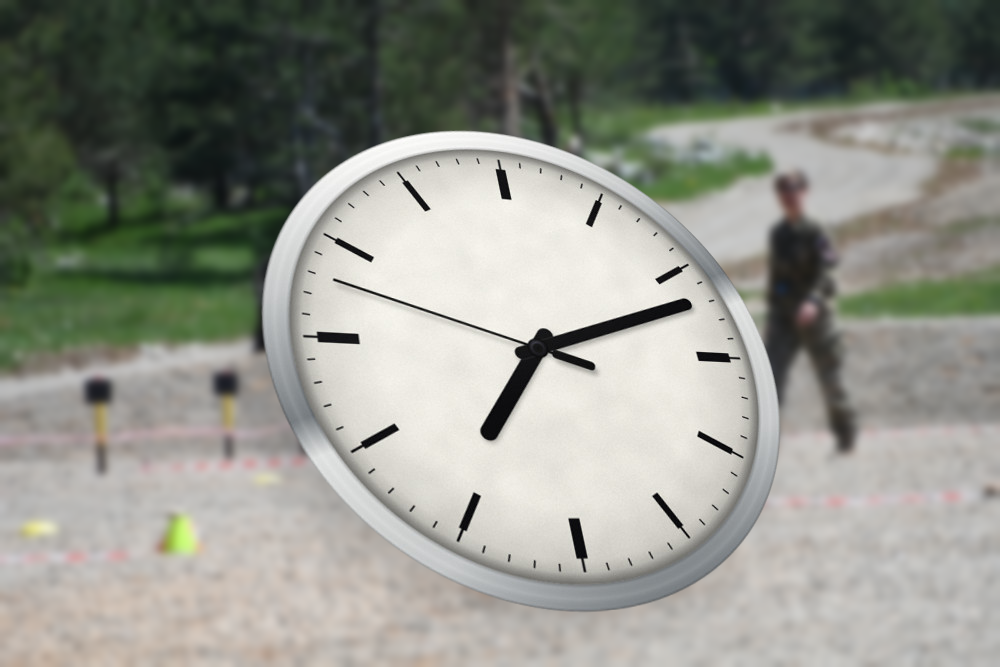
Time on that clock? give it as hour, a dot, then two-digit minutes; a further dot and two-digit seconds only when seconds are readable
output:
7.11.48
